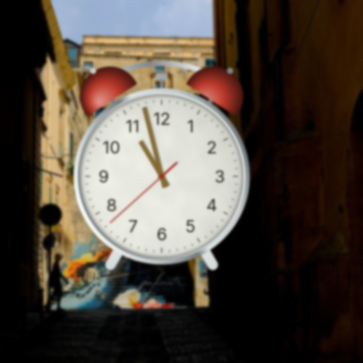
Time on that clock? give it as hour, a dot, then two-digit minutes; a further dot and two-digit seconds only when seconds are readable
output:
10.57.38
